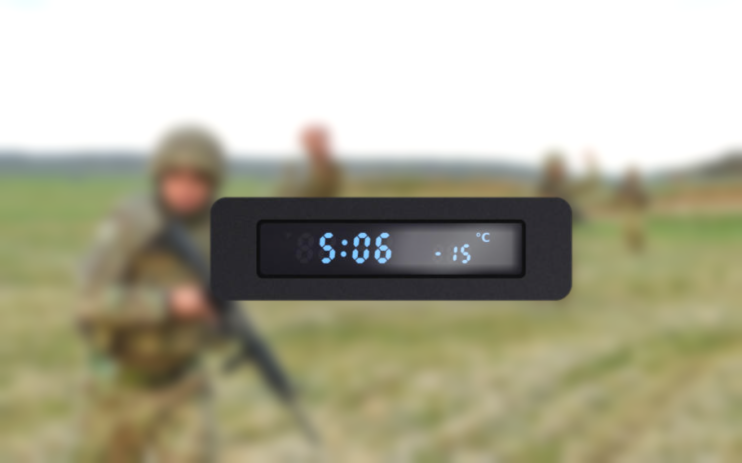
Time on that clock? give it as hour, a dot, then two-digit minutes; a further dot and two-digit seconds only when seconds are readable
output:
5.06
